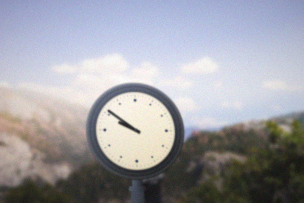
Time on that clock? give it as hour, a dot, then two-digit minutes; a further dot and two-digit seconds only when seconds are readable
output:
9.51
